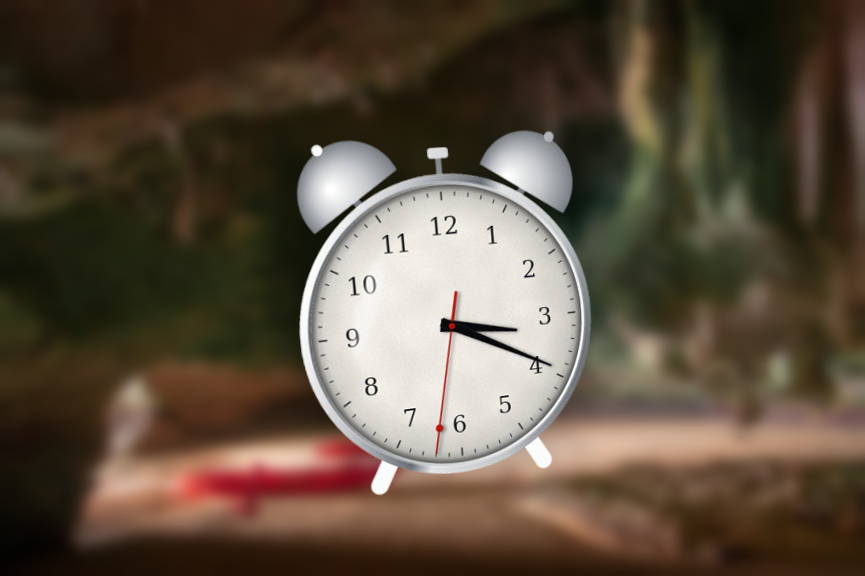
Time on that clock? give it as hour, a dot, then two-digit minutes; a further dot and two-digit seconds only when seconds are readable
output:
3.19.32
